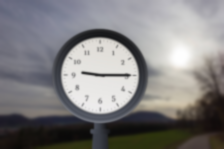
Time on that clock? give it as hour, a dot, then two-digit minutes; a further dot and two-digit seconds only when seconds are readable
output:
9.15
